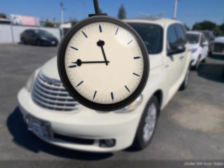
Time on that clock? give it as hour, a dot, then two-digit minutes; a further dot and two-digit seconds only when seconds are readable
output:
11.46
